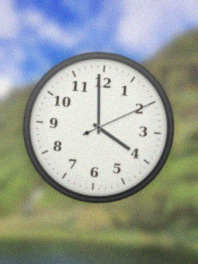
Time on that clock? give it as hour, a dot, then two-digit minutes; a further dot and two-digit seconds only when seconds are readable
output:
3.59.10
